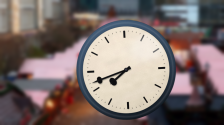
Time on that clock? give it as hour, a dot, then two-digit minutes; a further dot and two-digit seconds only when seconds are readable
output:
7.42
